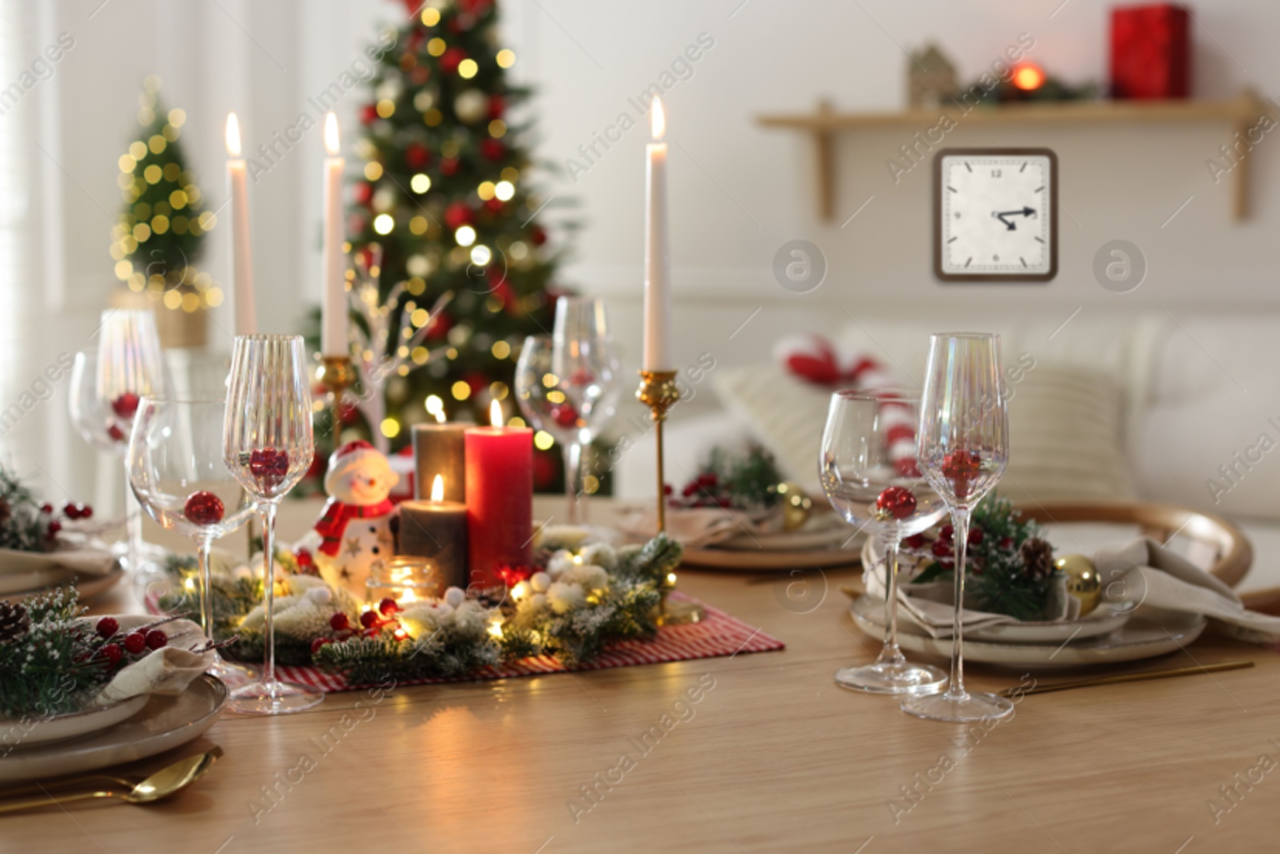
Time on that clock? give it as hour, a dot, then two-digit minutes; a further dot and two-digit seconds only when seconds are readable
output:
4.14
